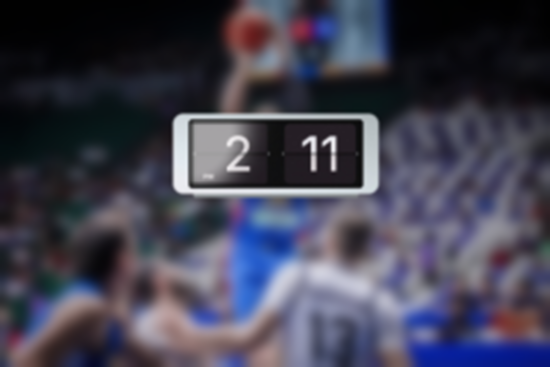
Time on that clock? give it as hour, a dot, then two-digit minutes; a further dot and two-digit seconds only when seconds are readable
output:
2.11
